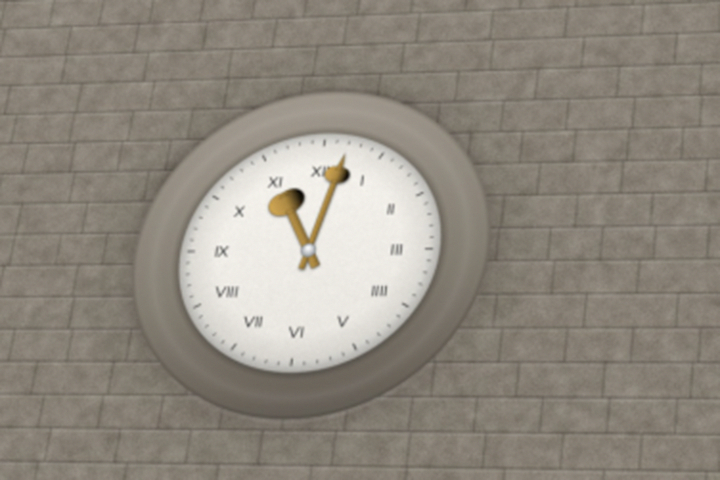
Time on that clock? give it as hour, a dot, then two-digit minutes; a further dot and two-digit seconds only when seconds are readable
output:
11.02
